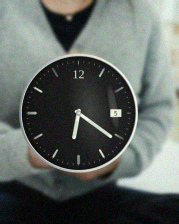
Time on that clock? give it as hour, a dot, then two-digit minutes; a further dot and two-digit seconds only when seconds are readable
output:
6.21
